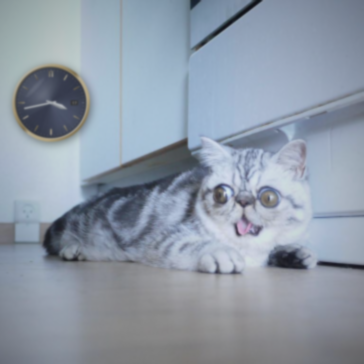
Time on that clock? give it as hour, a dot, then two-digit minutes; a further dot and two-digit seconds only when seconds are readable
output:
3.43
